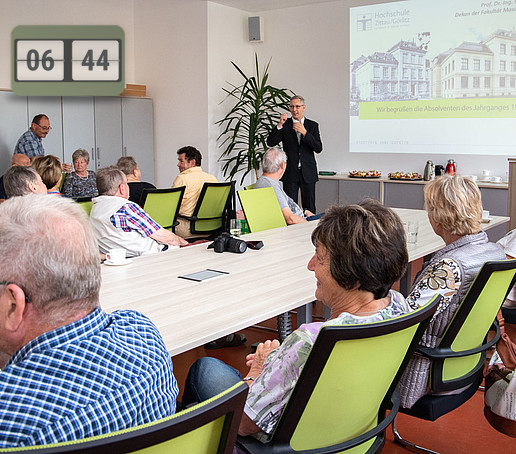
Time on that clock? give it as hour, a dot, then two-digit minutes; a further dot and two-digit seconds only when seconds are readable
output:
6.44
